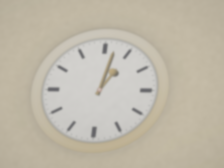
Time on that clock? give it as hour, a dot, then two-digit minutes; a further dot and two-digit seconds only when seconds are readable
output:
1.02
